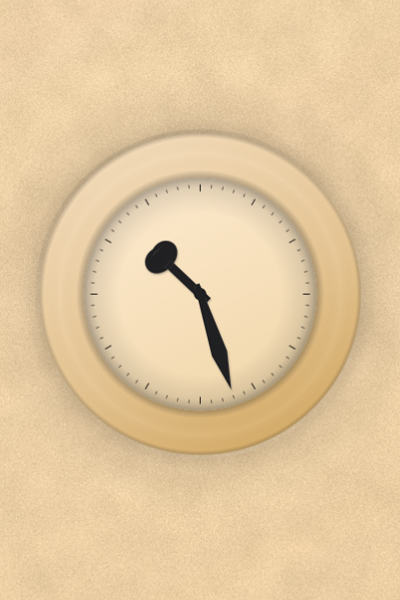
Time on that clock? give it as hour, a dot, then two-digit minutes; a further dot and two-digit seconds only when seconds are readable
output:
10.27
